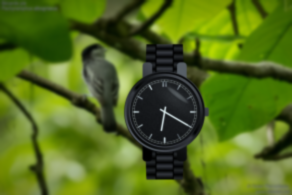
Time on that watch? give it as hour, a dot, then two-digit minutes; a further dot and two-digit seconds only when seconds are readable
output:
6.20
